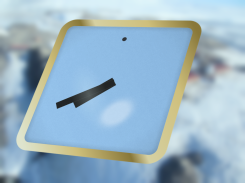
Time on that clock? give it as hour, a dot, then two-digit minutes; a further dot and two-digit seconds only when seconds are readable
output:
7.40
